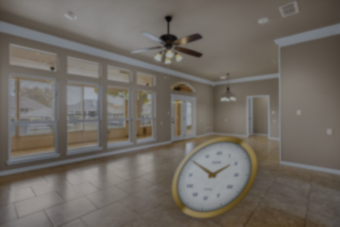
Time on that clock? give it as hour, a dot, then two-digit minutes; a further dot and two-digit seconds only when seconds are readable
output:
1.50
